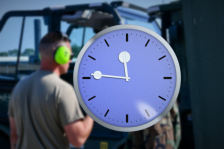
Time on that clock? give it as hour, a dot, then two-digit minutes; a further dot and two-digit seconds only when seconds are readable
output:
11.46
